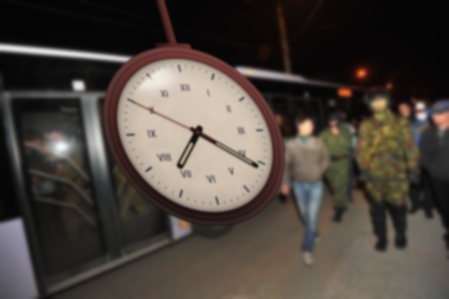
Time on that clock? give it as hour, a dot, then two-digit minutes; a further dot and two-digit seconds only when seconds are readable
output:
7.20.50
